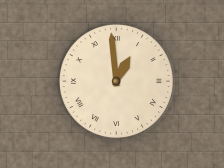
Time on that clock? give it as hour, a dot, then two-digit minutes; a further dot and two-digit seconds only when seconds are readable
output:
12.59
